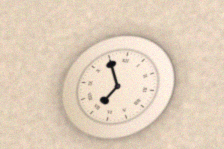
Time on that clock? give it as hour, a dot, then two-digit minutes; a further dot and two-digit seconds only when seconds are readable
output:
6.55
